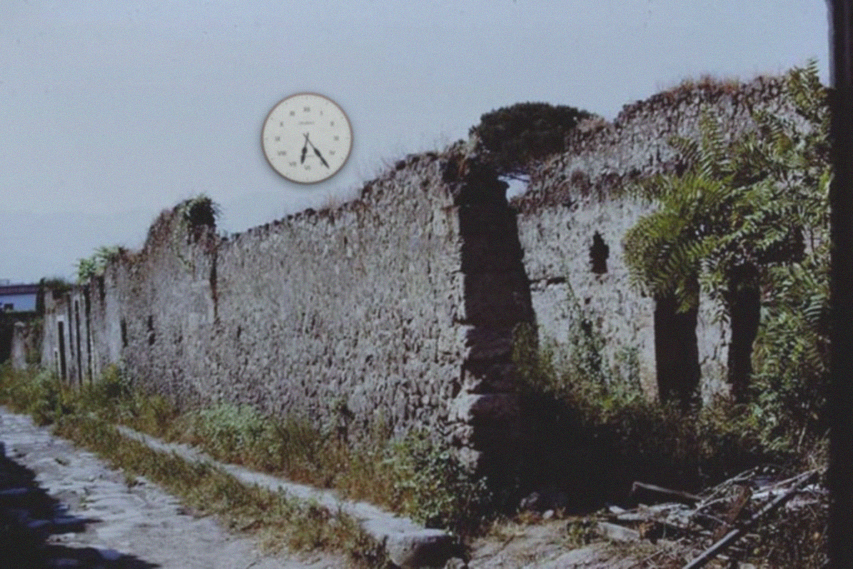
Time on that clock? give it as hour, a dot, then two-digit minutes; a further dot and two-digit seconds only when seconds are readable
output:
6.24
